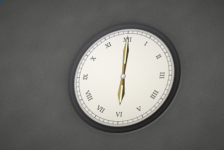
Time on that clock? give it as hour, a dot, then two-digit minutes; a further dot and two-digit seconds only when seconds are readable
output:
6.00
